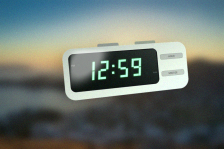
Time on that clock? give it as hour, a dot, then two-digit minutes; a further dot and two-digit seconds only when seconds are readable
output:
12.59
